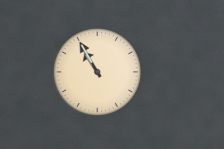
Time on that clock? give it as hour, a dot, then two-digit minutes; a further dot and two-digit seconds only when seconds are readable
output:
10.55
